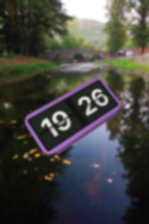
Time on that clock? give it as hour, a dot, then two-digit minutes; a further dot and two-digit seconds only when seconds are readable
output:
19.26
